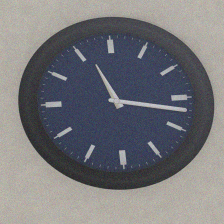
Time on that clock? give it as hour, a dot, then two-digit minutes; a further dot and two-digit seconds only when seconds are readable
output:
11.17
